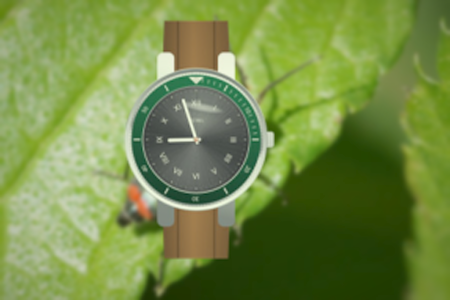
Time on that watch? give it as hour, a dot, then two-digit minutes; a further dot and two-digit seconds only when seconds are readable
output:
8.57
